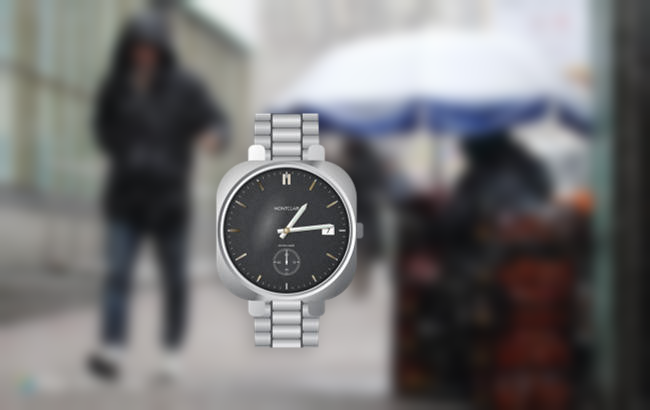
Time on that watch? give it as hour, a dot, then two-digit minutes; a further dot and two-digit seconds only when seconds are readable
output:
1.14
